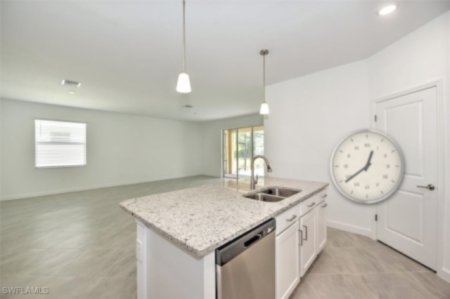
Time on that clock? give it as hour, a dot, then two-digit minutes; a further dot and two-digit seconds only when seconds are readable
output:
12.39
